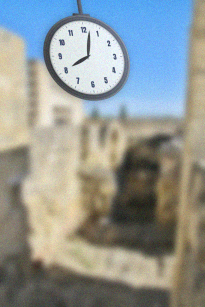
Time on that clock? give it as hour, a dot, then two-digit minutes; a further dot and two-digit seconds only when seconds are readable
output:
8.02
